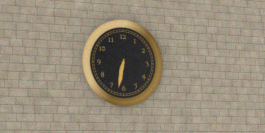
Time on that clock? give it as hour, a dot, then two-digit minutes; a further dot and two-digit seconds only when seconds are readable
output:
6.32
